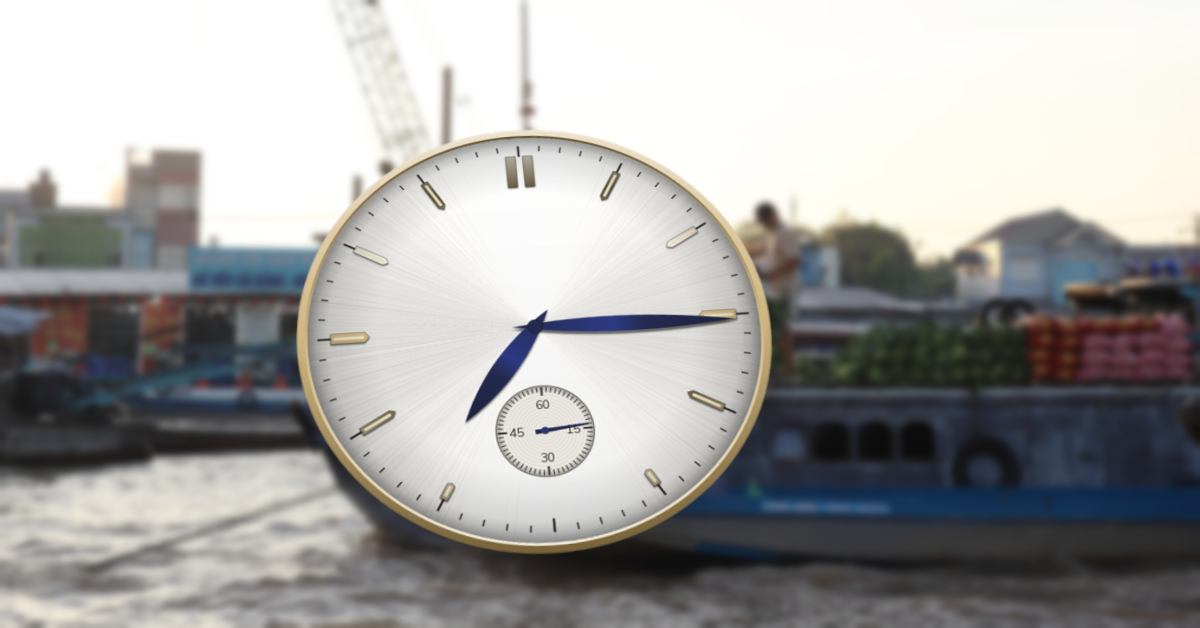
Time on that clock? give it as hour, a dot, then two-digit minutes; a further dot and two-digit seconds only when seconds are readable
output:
7.15.14
